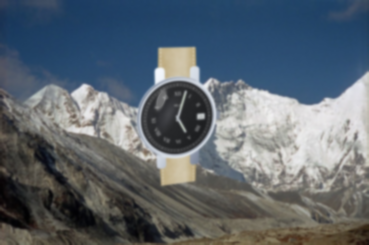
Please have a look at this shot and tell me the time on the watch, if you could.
5:03
